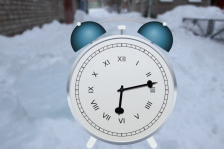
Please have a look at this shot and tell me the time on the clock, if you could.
6:13
